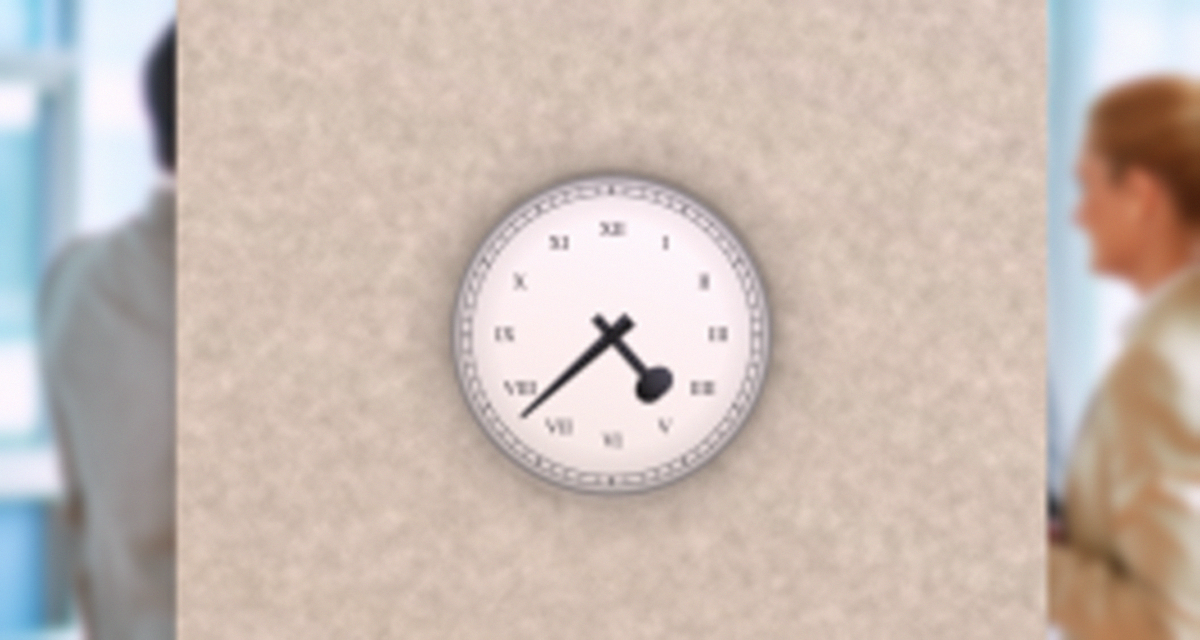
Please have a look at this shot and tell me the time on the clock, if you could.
4:38
